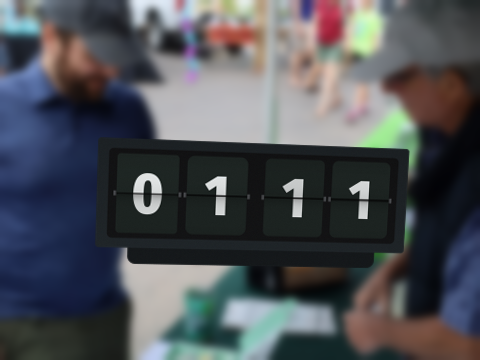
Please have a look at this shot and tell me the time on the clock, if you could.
1:11
